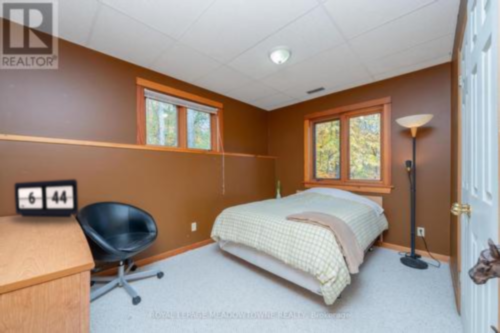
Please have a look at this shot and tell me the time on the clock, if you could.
6:44
